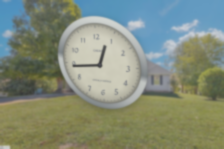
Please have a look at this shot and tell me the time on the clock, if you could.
12:44
